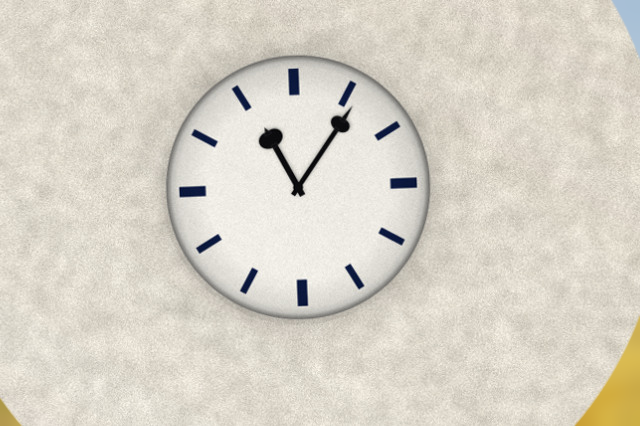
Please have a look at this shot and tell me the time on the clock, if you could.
11:06
